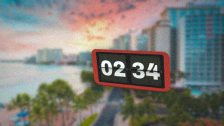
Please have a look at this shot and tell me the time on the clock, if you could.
2:34
